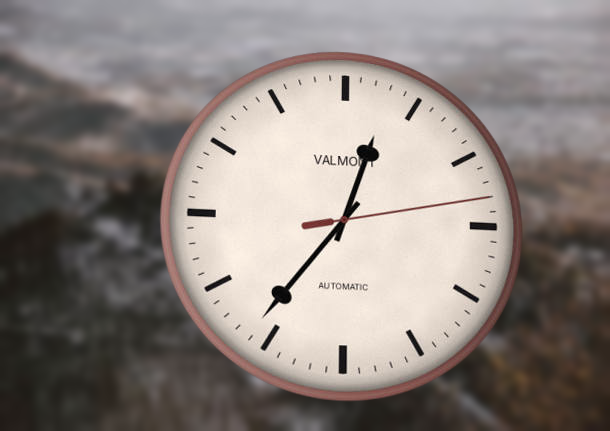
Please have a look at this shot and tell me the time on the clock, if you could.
12:36:13
